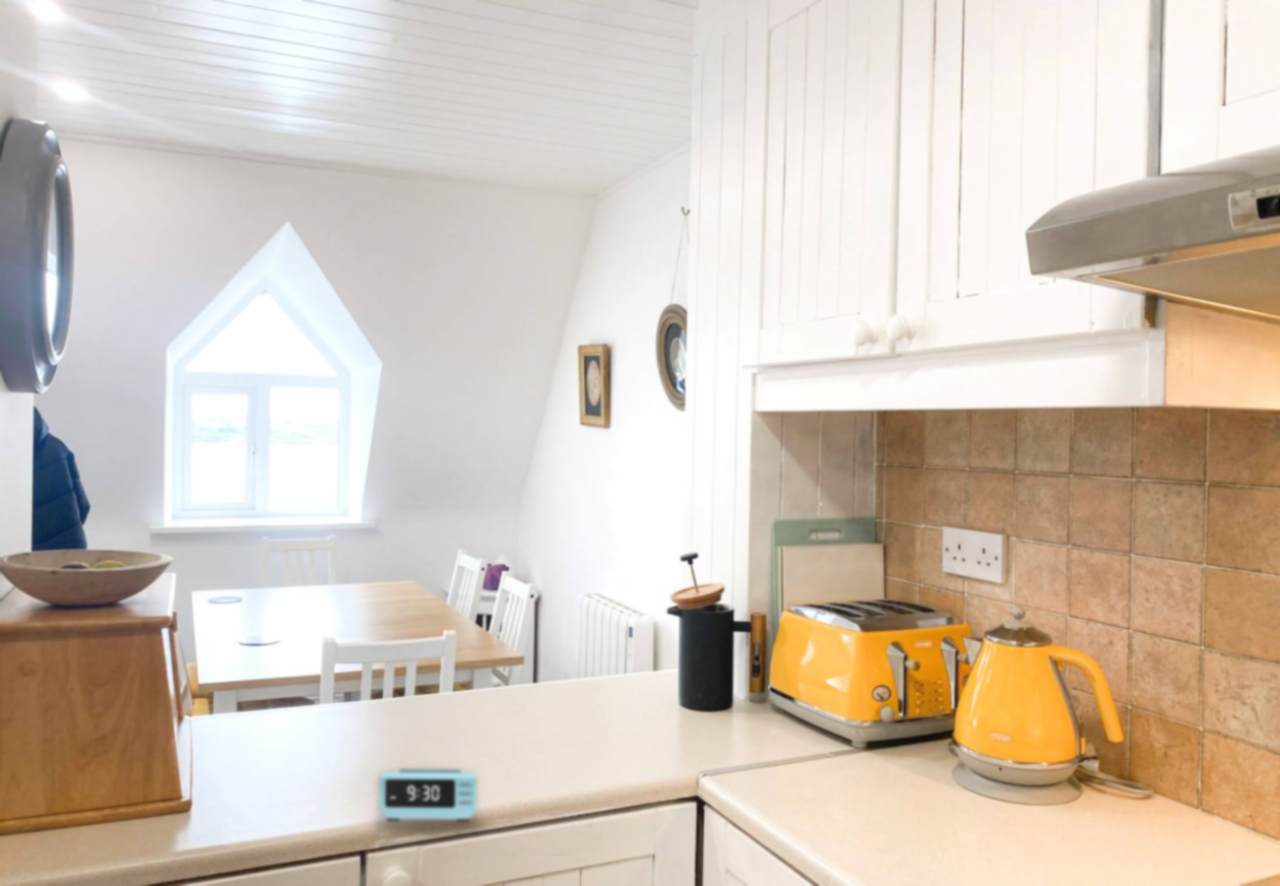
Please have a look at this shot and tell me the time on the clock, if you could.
9:30
